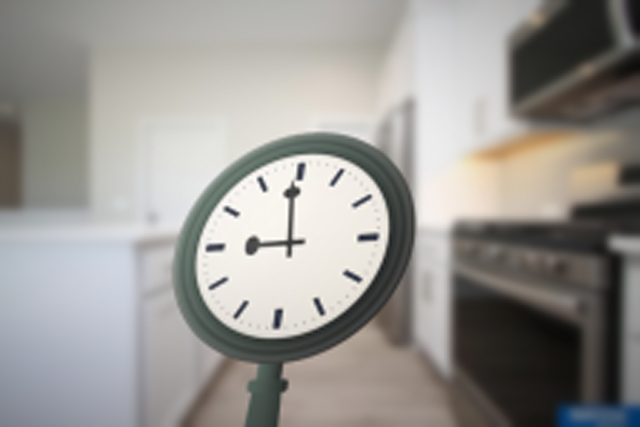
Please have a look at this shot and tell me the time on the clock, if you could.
8:59
